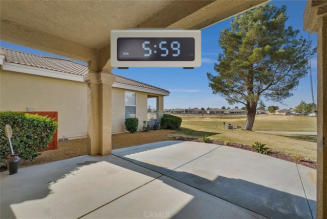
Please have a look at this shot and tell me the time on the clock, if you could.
5:59
